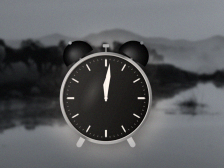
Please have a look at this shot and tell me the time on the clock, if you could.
12:01
